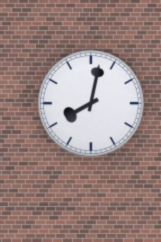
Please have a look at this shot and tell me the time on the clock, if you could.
8:02
